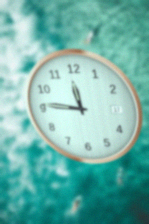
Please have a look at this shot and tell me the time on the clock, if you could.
11:46
